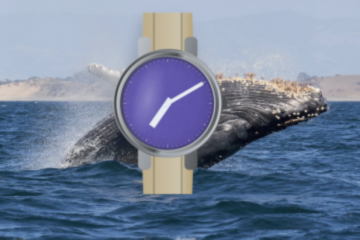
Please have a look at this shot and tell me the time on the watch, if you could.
7:10
